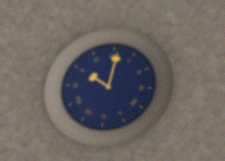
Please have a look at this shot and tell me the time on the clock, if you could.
10:01
